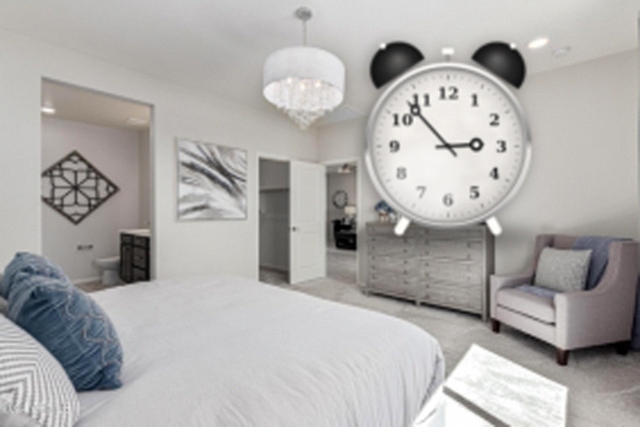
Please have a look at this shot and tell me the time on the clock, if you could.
2:53
